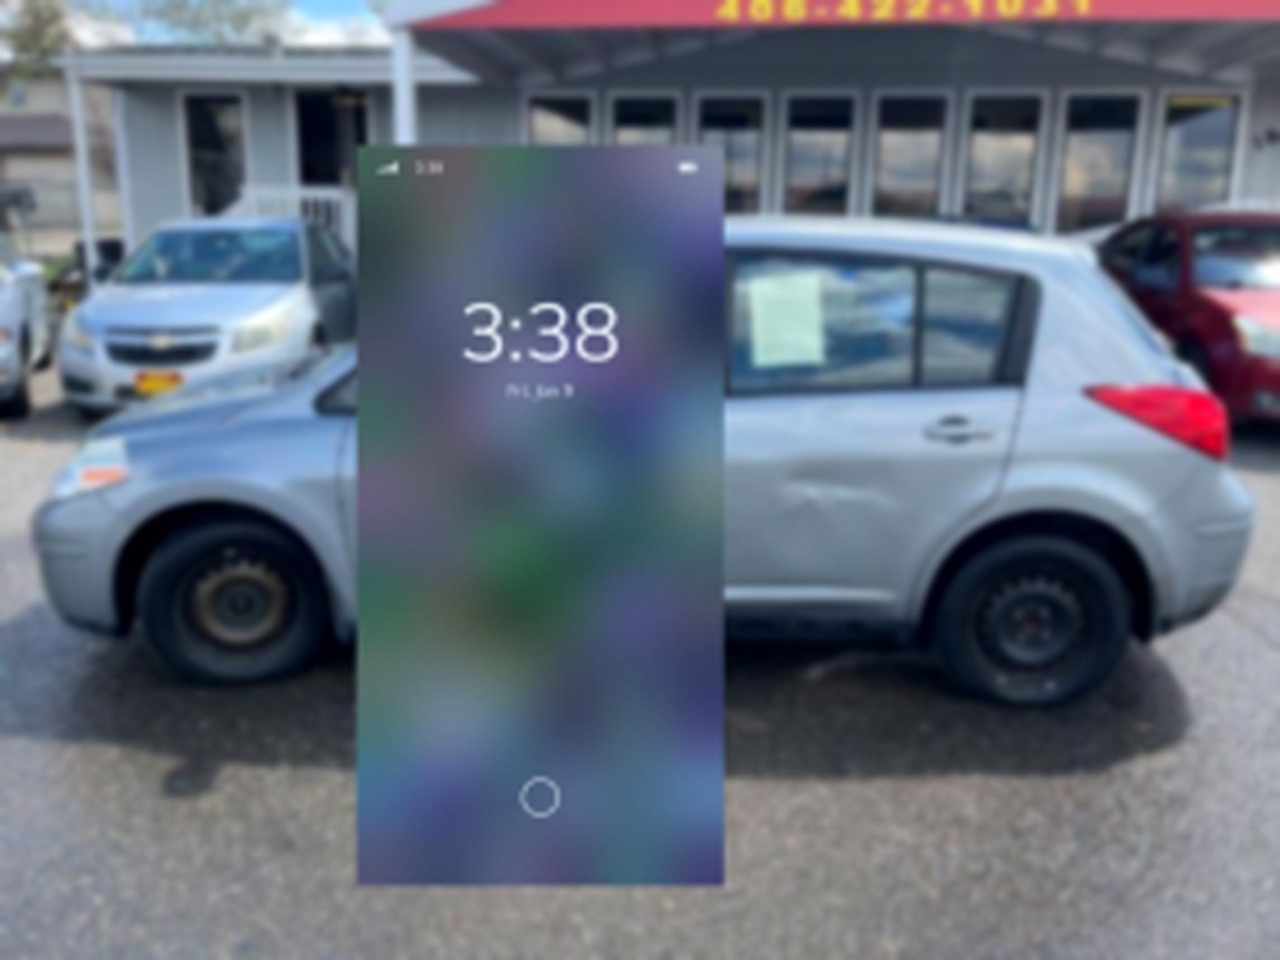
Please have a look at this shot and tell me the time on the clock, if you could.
3:38
